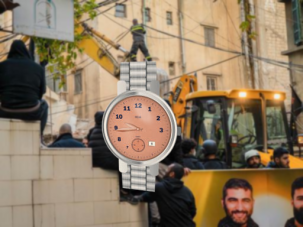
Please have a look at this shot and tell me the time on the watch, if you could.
9:44
